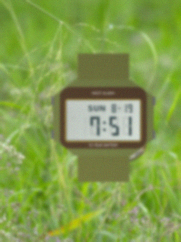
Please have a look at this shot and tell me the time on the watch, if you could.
7:51
